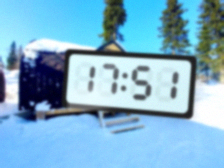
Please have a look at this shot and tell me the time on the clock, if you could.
17:51
